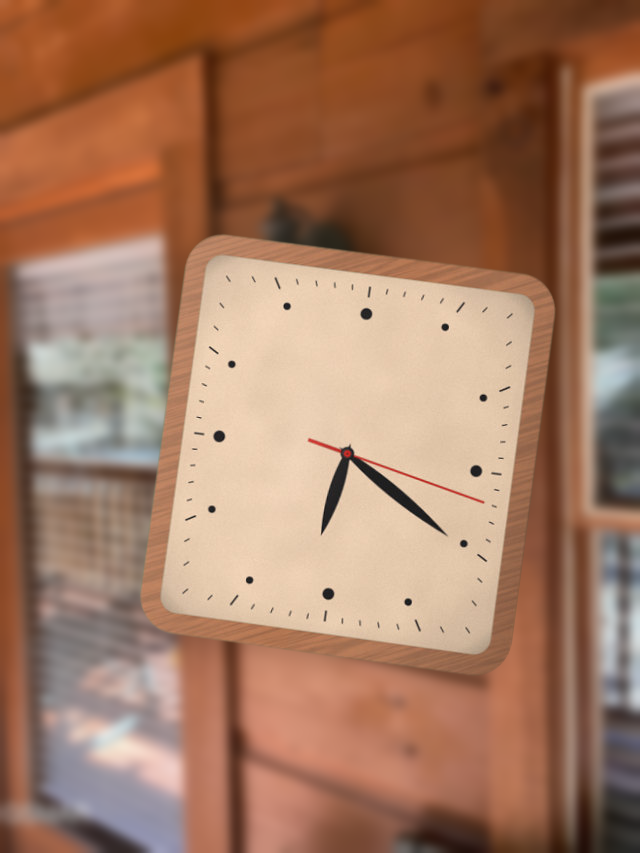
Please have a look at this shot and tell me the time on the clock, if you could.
6:20:17
